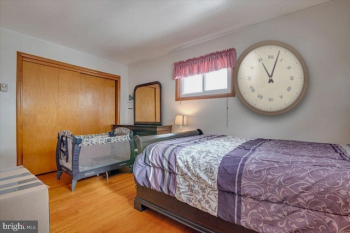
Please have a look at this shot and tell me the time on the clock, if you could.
11:03
